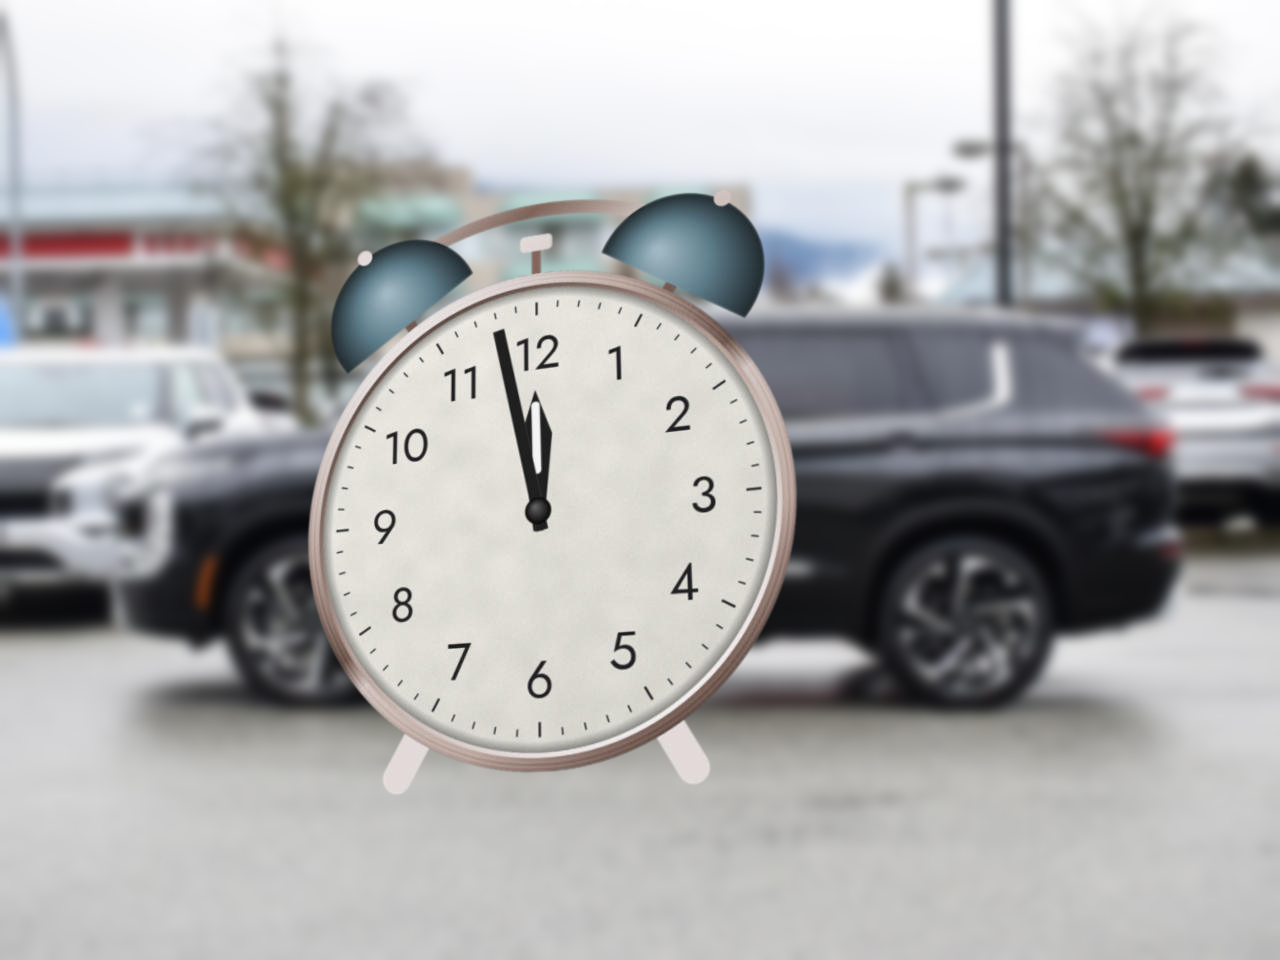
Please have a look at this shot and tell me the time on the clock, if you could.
11:58
